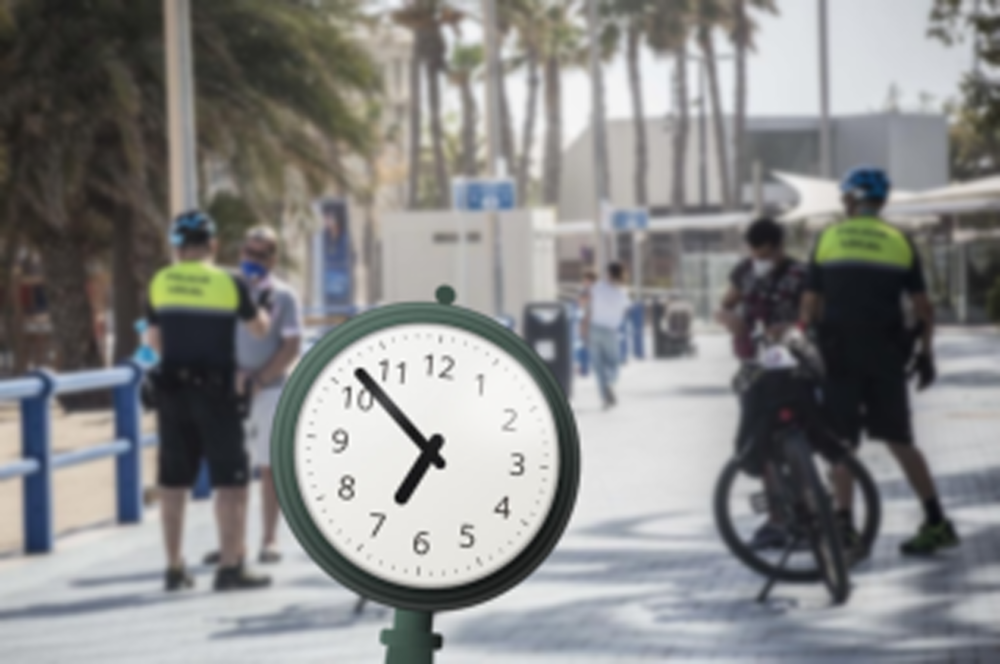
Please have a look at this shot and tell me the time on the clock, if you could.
6:52
